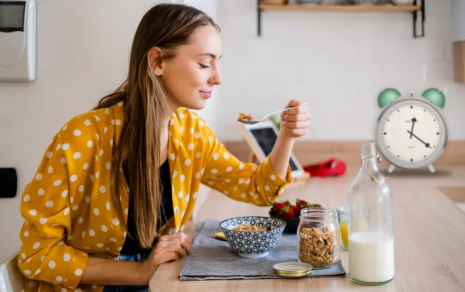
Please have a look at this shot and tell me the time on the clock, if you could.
12:21
